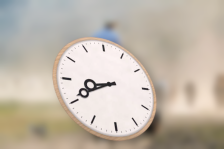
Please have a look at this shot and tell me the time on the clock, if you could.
8:41
